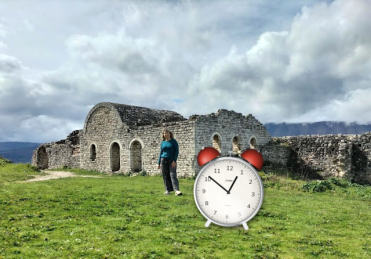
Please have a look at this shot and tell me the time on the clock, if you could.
12:51
